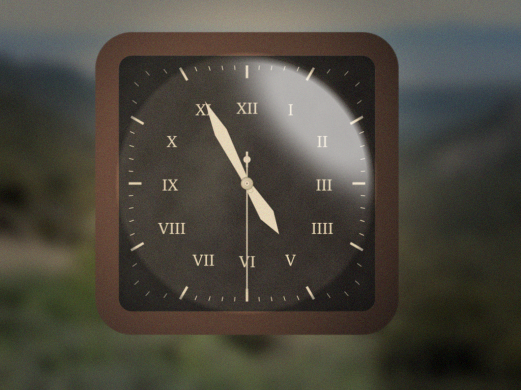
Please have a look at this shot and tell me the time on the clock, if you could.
4:55:30
